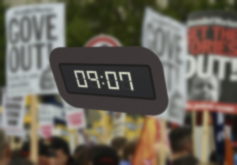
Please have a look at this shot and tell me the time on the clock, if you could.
9:07
